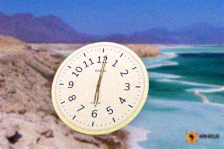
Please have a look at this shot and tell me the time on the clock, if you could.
6:01
